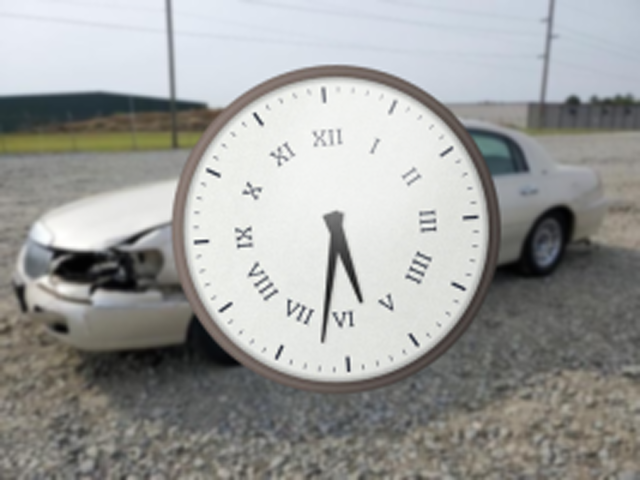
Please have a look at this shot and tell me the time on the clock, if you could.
5:32
